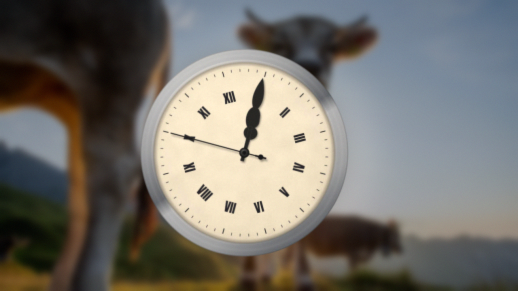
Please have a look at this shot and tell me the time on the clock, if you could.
1:04:50
